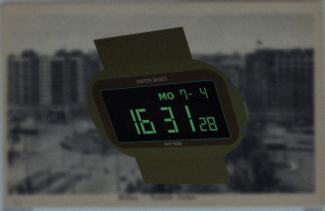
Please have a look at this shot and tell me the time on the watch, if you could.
16:31:28
